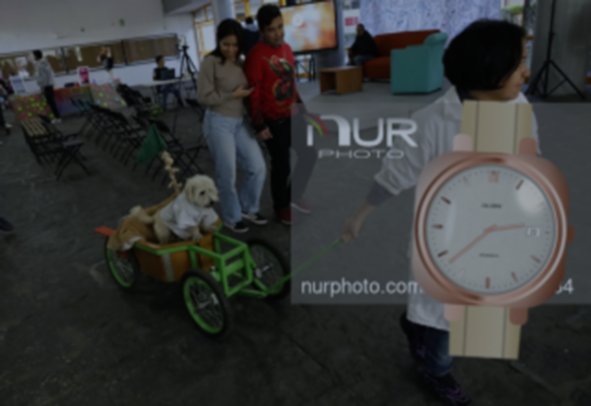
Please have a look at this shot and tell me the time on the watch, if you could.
2:38
